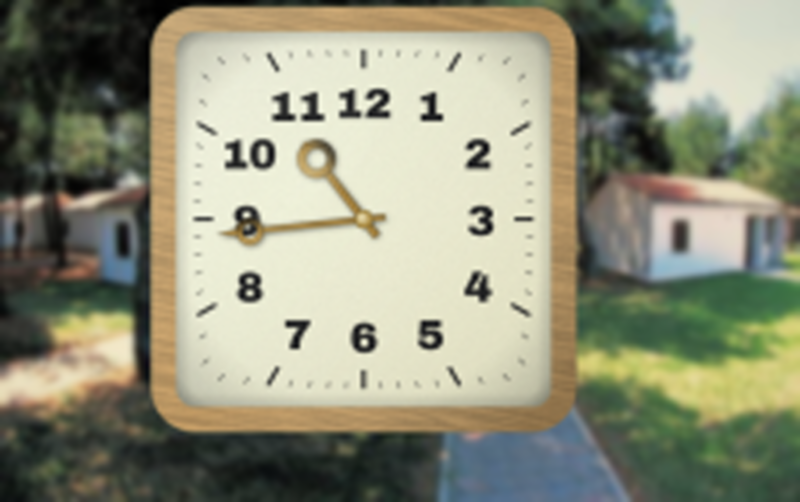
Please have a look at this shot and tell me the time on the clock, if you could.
10:44
